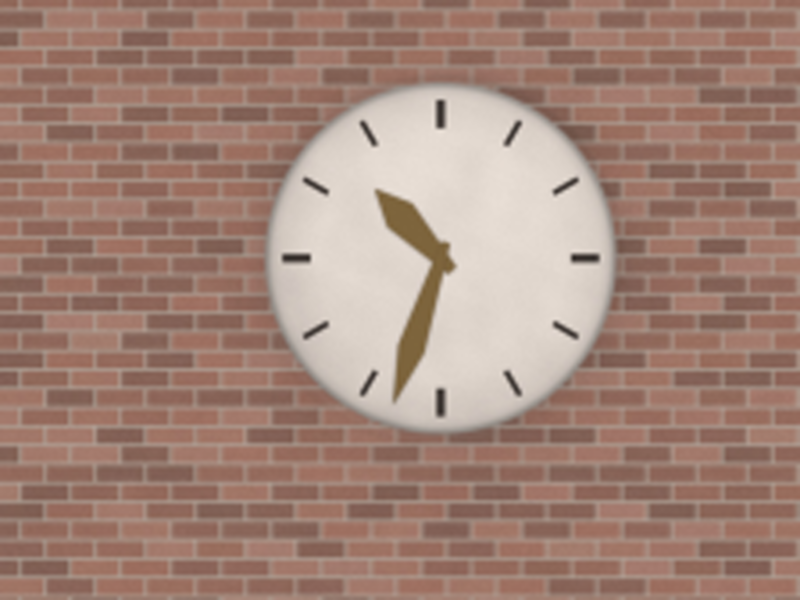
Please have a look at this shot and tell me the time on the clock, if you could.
10:33
